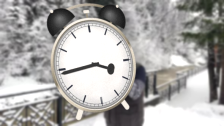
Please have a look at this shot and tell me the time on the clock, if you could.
3:44
